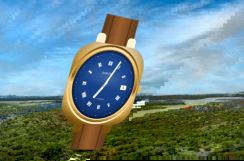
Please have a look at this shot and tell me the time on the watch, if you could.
7:04
